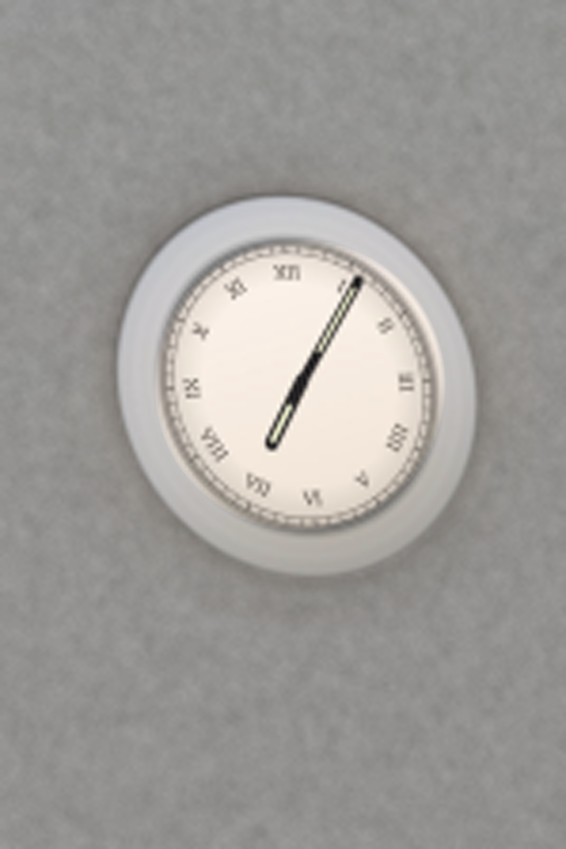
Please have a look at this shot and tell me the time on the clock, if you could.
7:06
